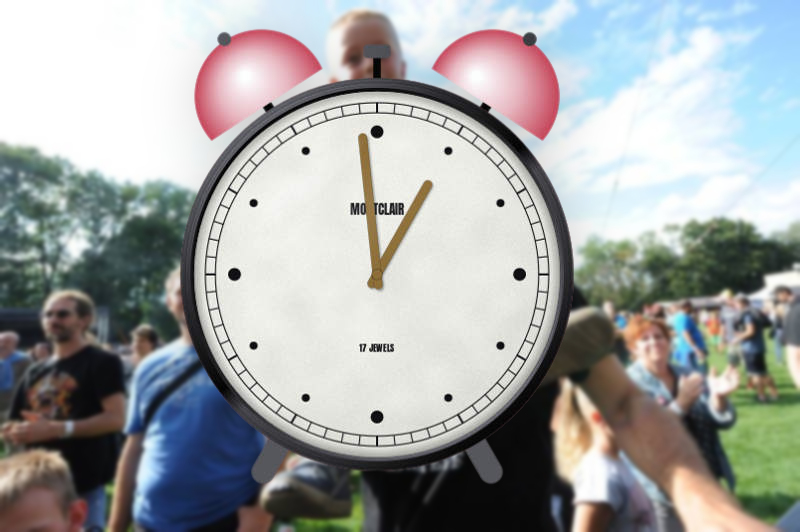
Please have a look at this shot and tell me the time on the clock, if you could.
12:59
